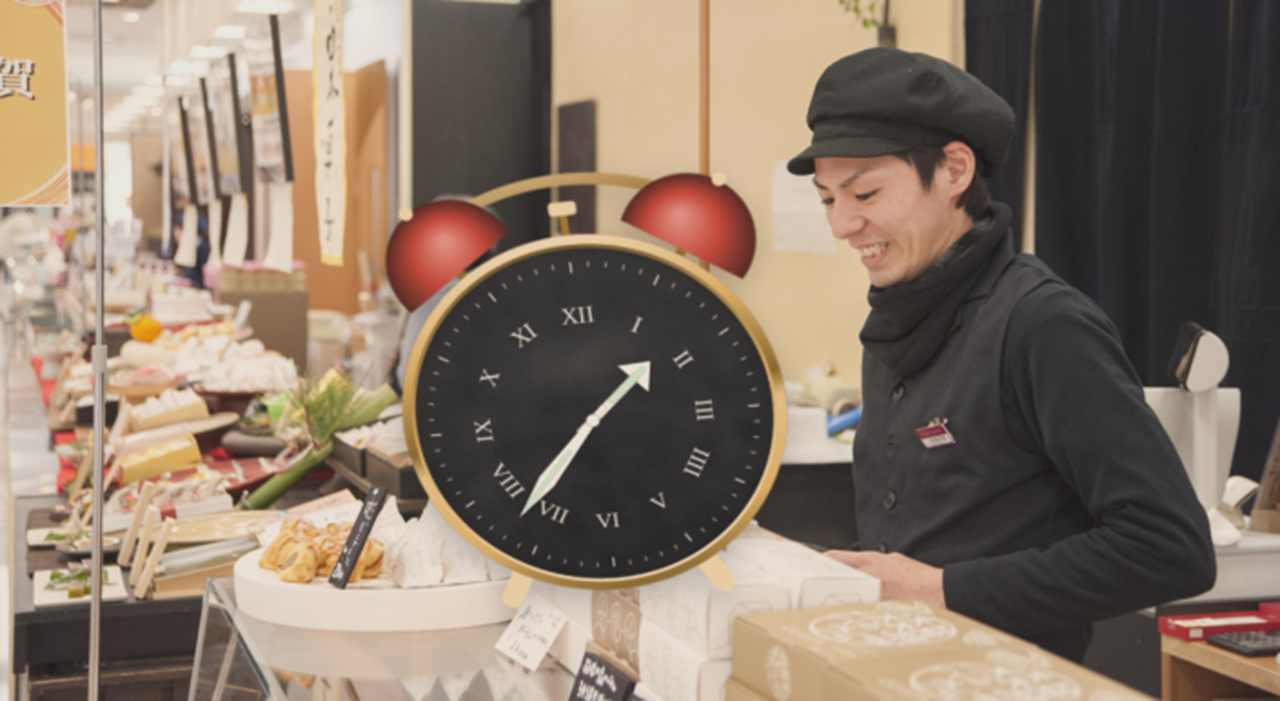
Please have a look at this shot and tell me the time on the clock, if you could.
1:37
